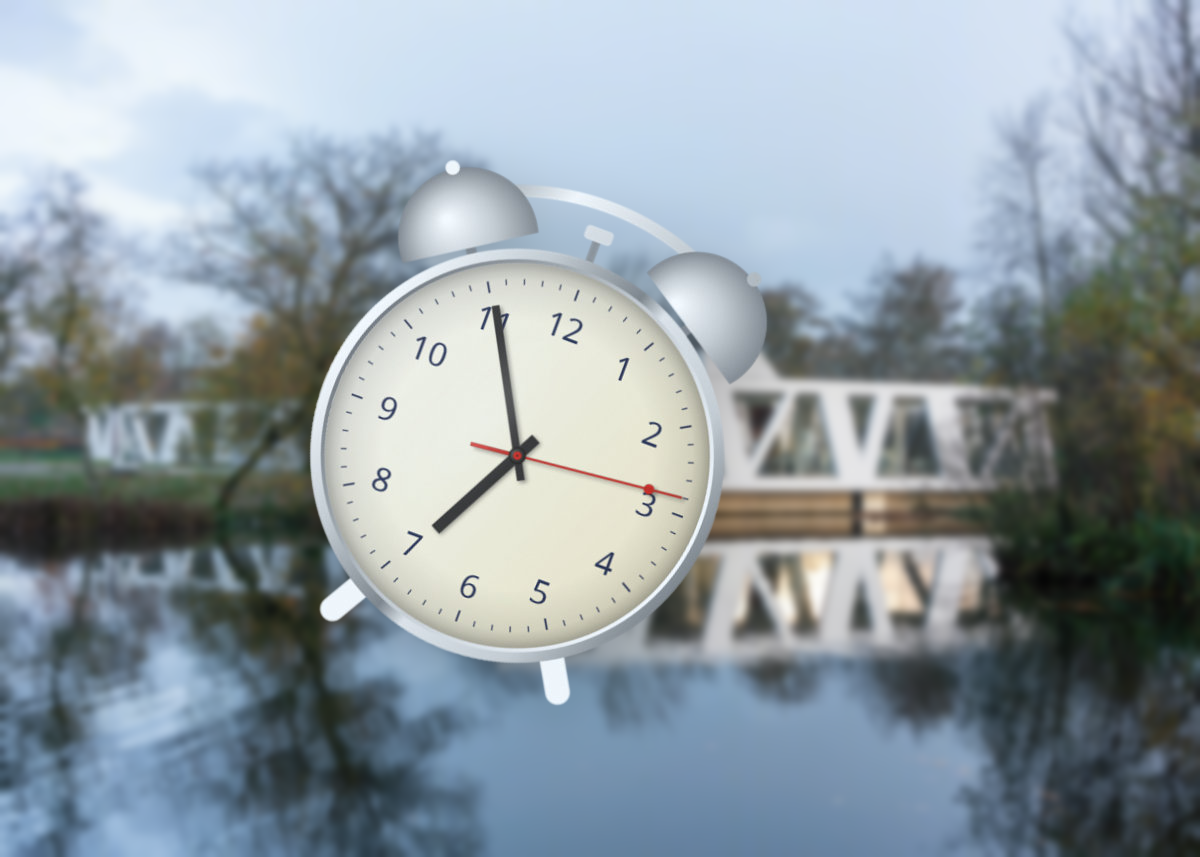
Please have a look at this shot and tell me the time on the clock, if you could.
6:55:14
